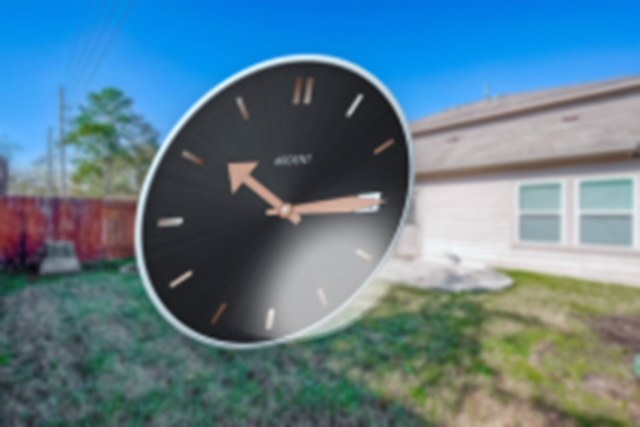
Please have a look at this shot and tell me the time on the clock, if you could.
10:15
